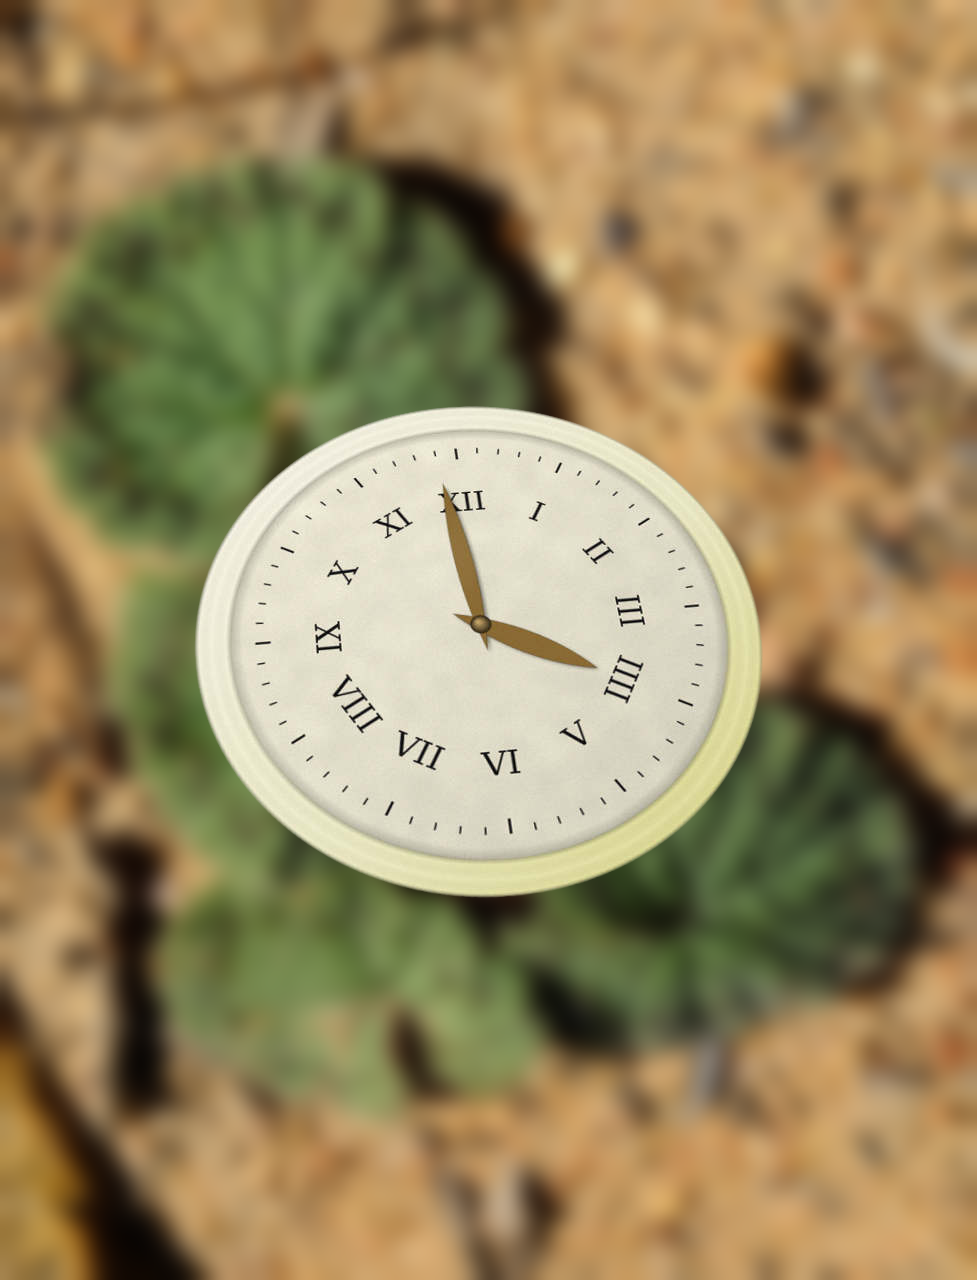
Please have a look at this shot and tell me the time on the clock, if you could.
3:59
